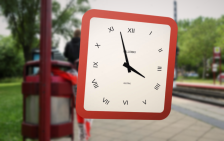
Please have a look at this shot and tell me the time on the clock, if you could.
3:57
